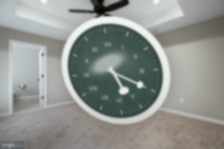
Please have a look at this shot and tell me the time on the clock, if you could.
5:20
